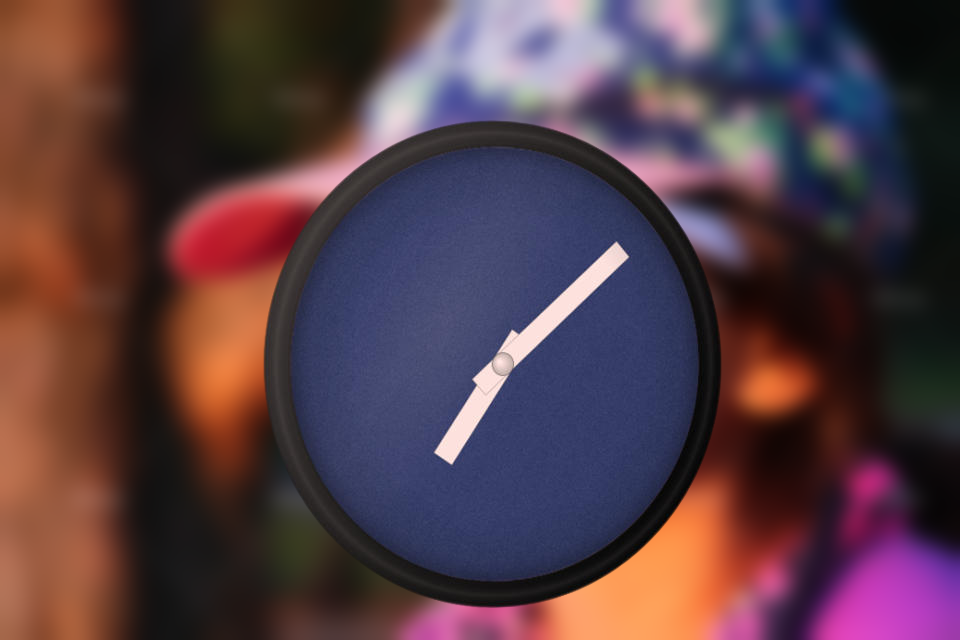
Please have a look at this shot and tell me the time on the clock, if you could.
7:08
